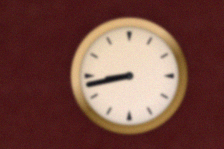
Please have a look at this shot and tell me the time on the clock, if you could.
8:43
